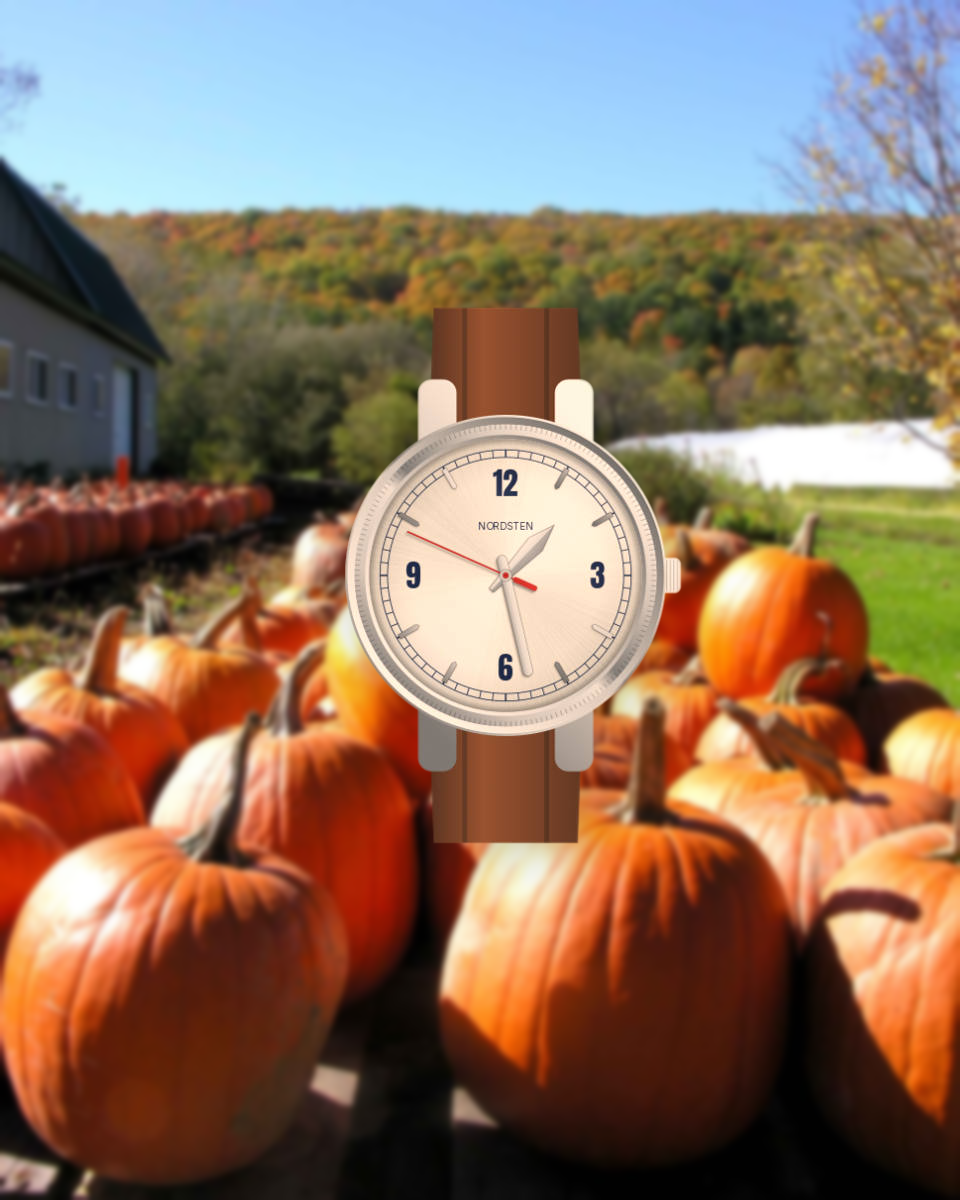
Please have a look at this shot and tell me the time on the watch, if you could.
1:27:49
